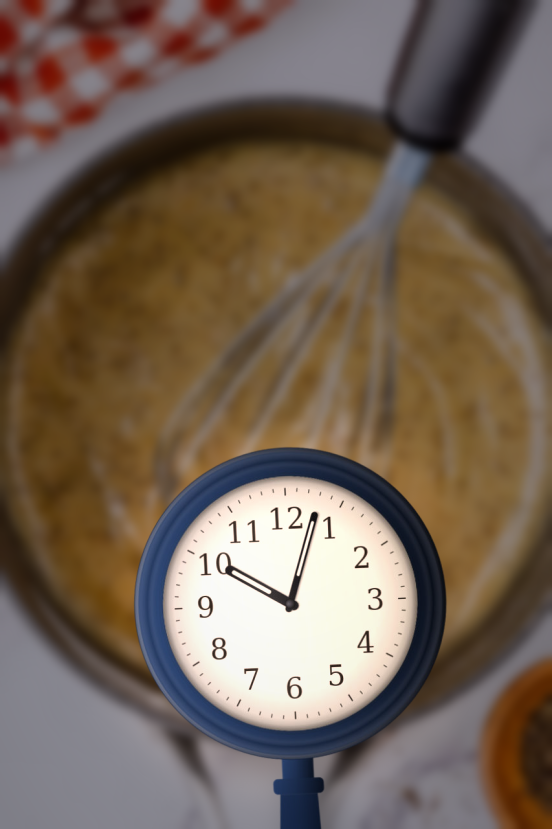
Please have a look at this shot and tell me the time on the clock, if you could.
10:03
